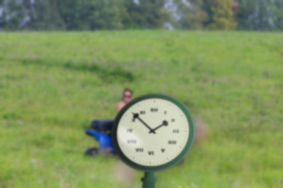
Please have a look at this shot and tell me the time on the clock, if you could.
1:52
